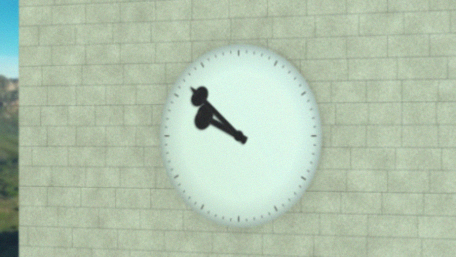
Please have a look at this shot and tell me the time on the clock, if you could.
9:52
